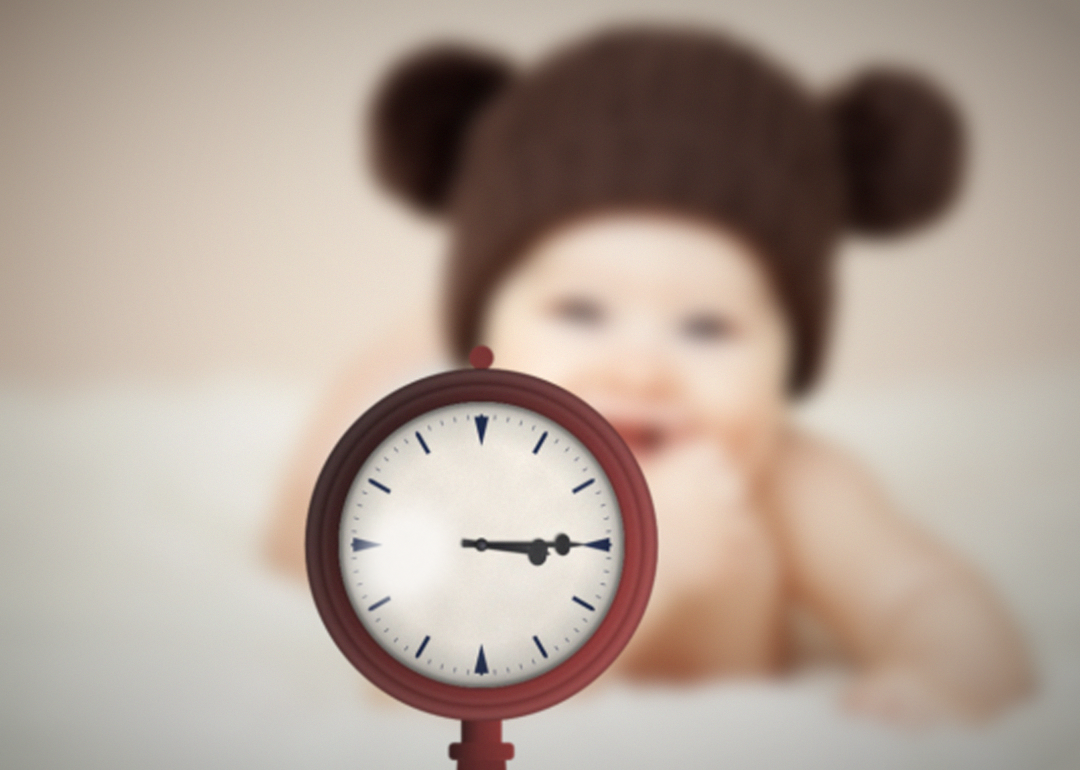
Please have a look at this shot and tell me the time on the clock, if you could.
3:15
